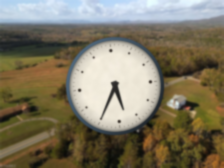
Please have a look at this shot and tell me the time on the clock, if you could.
5:35
